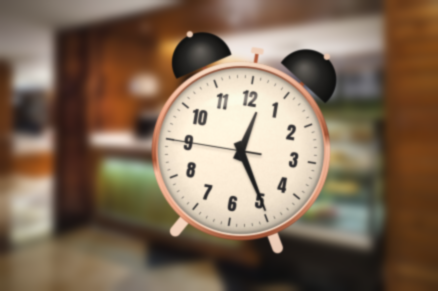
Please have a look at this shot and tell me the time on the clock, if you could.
12:24:45
